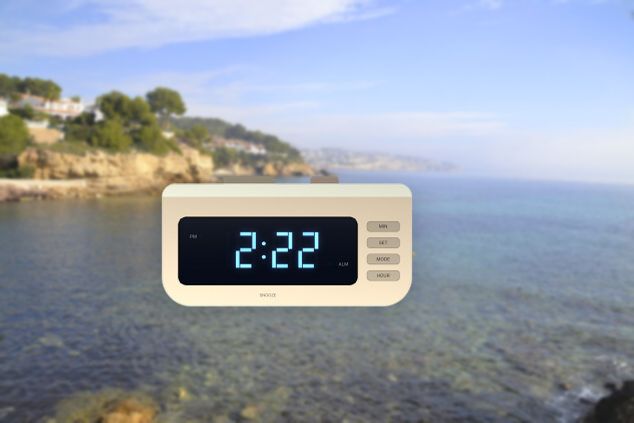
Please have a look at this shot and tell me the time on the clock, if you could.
2:22
